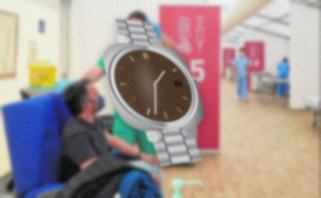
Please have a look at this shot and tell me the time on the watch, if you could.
1:33
